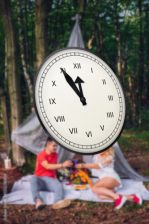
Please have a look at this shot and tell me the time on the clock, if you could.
11:55
